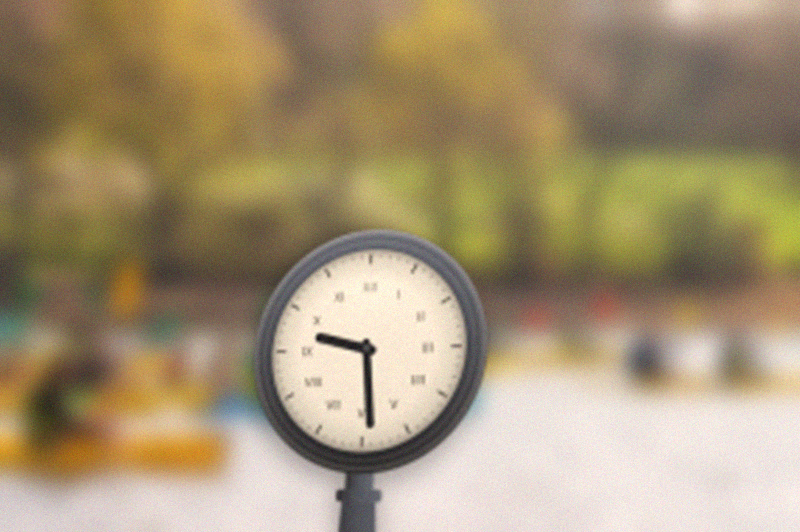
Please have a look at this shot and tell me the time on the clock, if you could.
9:29
